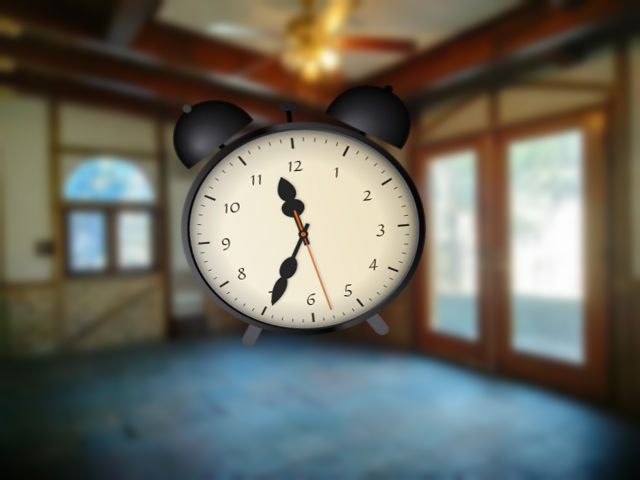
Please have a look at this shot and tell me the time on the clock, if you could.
11:34:28
